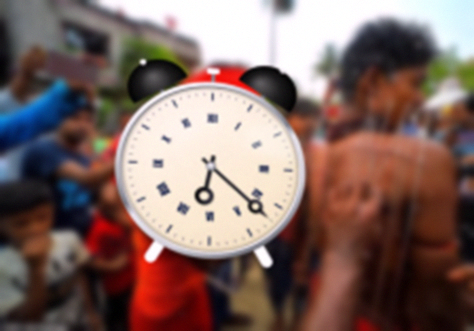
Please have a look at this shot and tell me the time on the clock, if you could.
6:22
